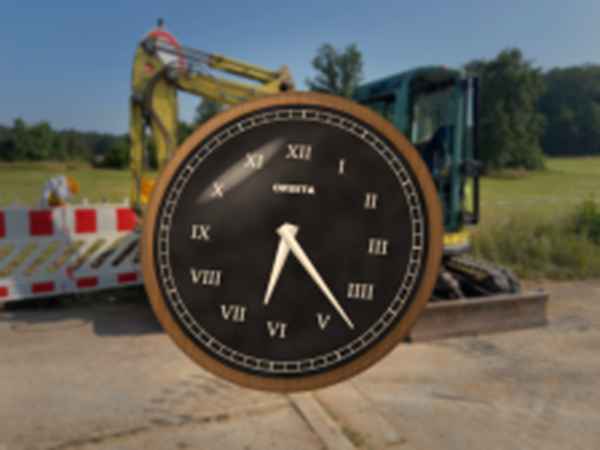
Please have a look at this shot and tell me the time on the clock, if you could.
6:23
